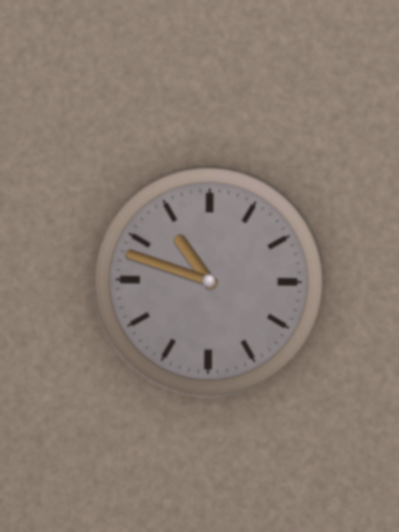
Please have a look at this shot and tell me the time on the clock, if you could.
10:48
